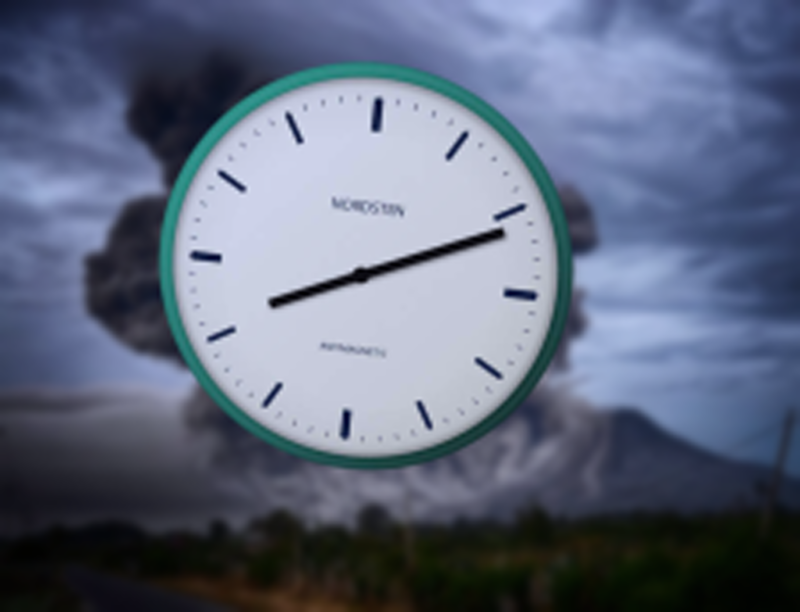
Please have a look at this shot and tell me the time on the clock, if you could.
8:11
